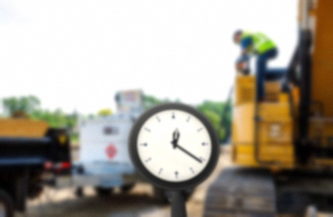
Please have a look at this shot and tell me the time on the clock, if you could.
12:21
